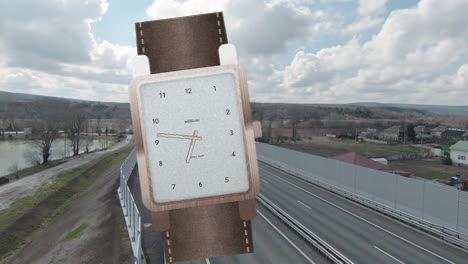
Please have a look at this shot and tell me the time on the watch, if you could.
6:47
